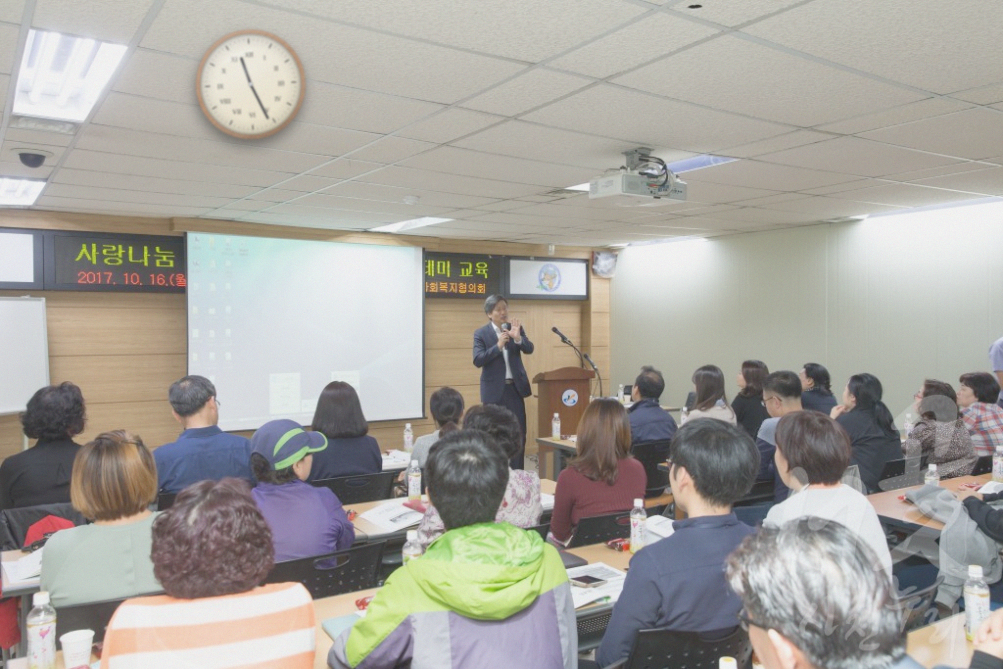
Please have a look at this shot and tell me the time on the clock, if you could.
11:26
